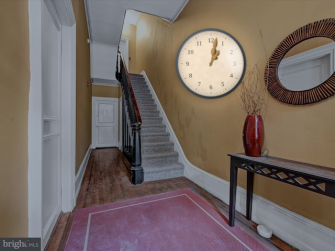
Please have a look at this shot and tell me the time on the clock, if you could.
1:02
